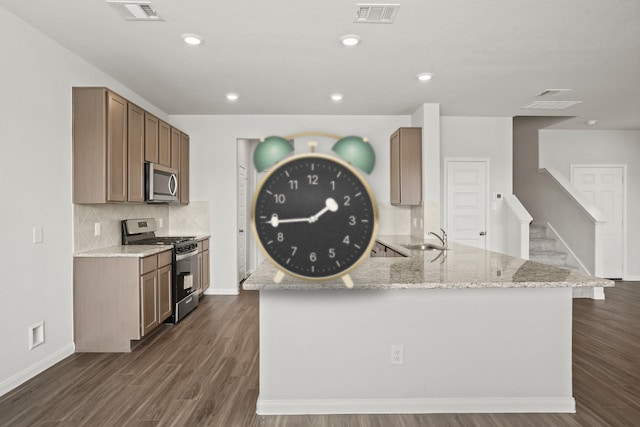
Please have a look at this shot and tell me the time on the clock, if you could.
1:44
